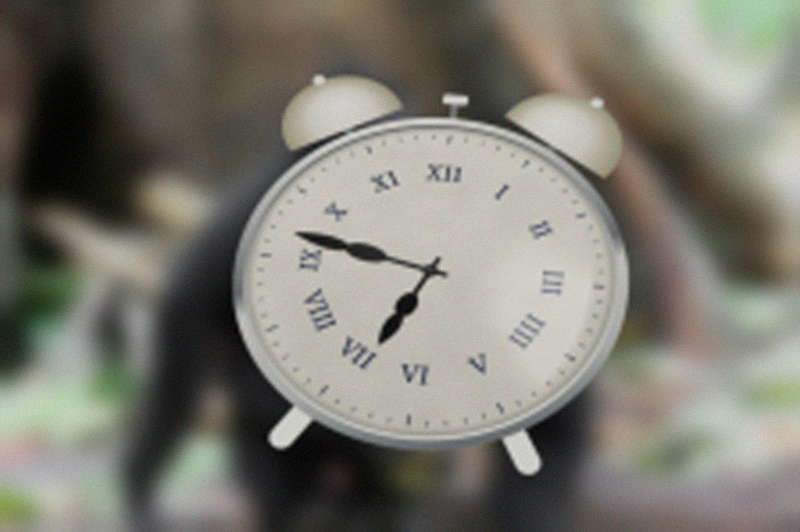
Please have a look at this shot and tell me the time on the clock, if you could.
6:47
